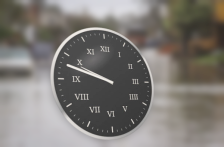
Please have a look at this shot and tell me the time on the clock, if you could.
9:48
